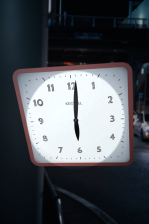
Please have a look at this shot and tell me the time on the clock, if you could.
6:01
